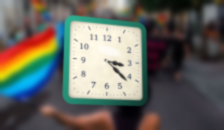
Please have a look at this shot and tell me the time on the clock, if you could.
3:22
